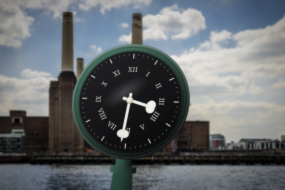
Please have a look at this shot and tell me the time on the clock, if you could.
3:31
